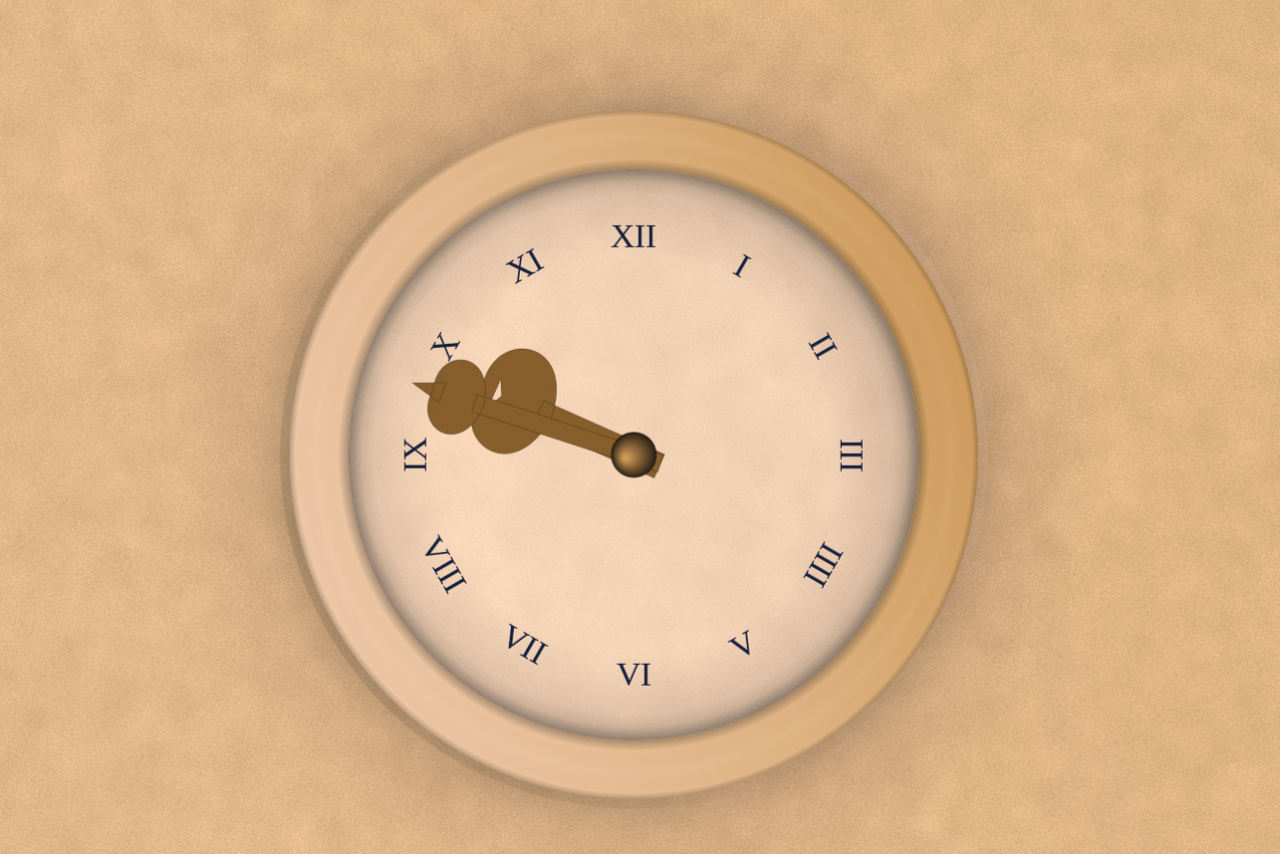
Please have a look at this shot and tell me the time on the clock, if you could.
9:48
